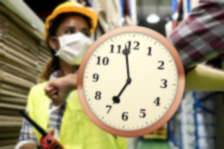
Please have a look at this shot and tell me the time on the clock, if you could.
6:58
